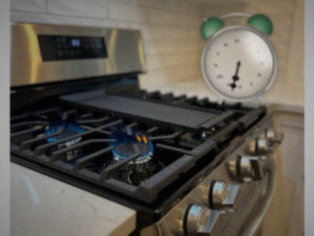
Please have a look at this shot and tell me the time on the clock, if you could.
6:33
